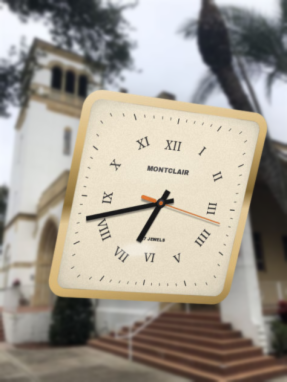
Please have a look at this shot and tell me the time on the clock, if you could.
6:42:17
